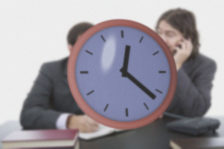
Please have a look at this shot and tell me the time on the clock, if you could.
12:22
